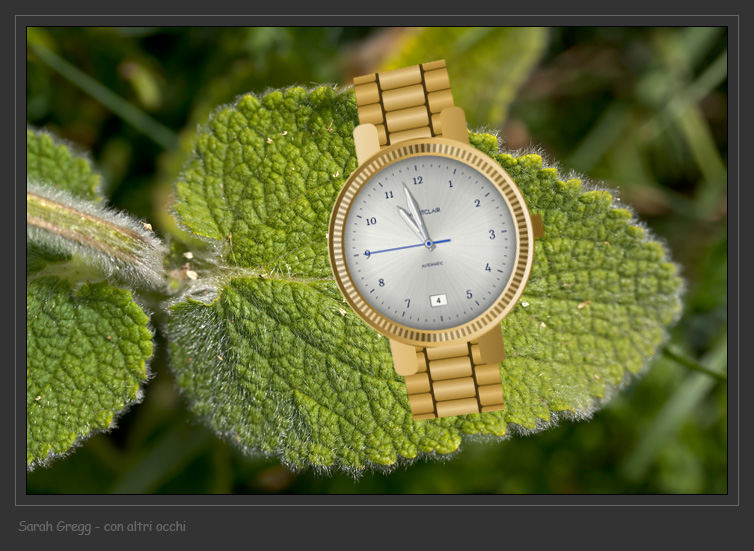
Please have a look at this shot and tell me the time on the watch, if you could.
10:57:45
